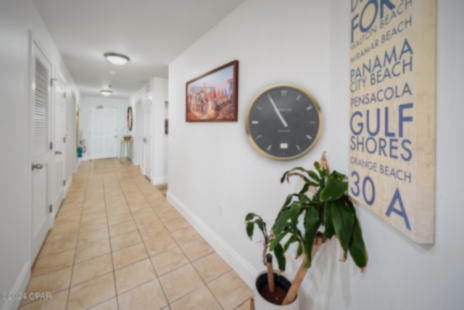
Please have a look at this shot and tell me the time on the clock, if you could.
10:55
